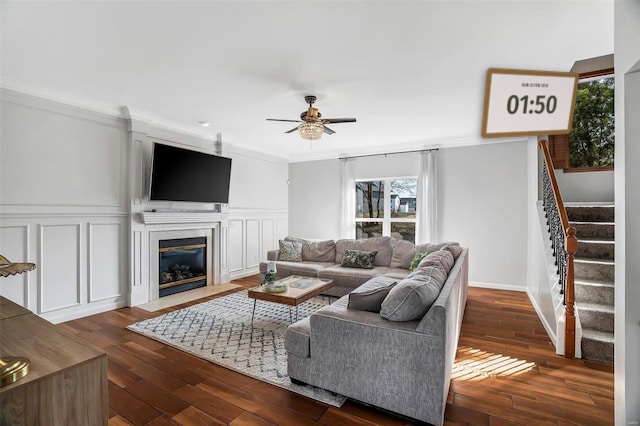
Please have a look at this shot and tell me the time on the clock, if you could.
1:50
